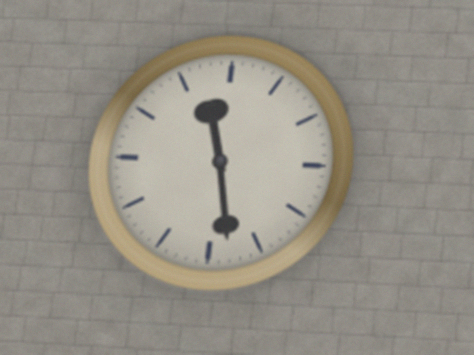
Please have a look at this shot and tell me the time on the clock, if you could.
11:28
